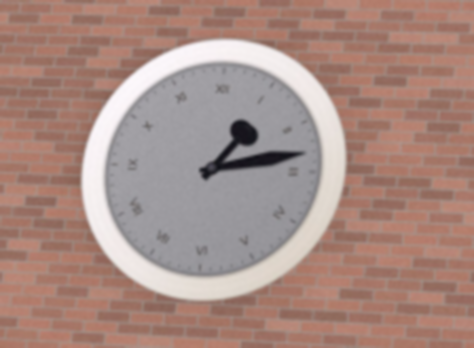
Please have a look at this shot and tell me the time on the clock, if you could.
1:13
